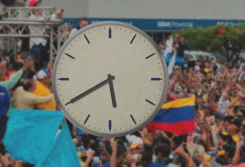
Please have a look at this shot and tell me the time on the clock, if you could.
5:40
